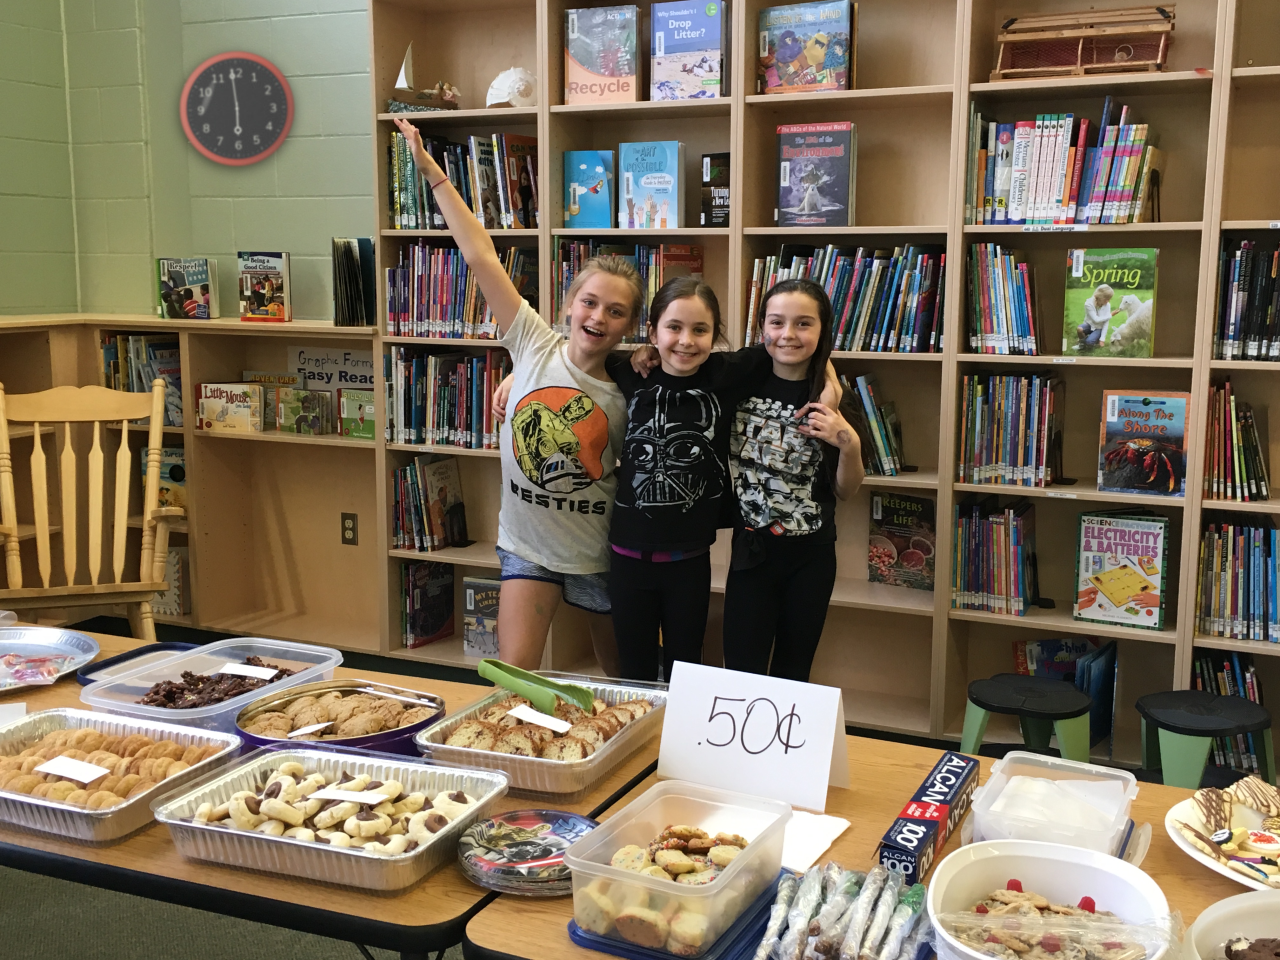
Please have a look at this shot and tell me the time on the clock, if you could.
5:59
